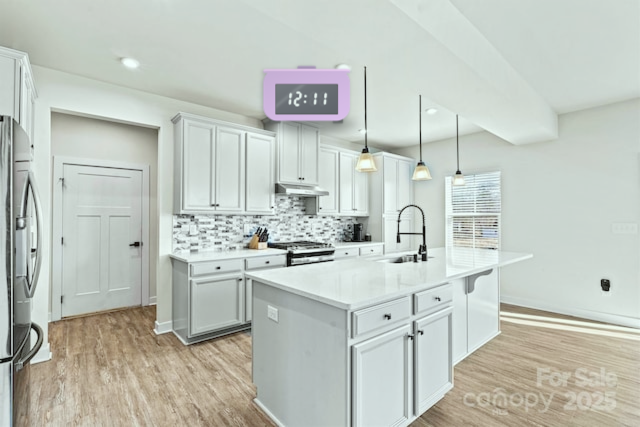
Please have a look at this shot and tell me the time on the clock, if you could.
12:11
